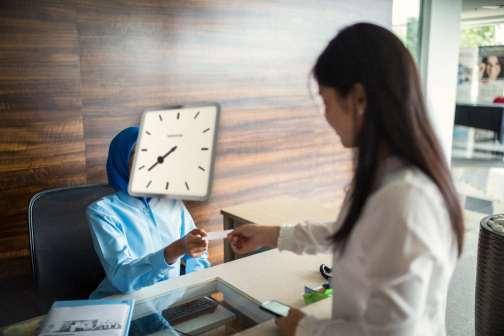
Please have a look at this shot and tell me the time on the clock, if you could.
7:38
